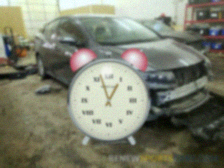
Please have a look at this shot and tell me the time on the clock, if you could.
12:57
